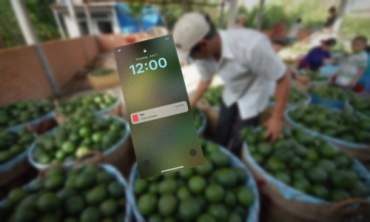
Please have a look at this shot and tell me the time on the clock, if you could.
12:00
